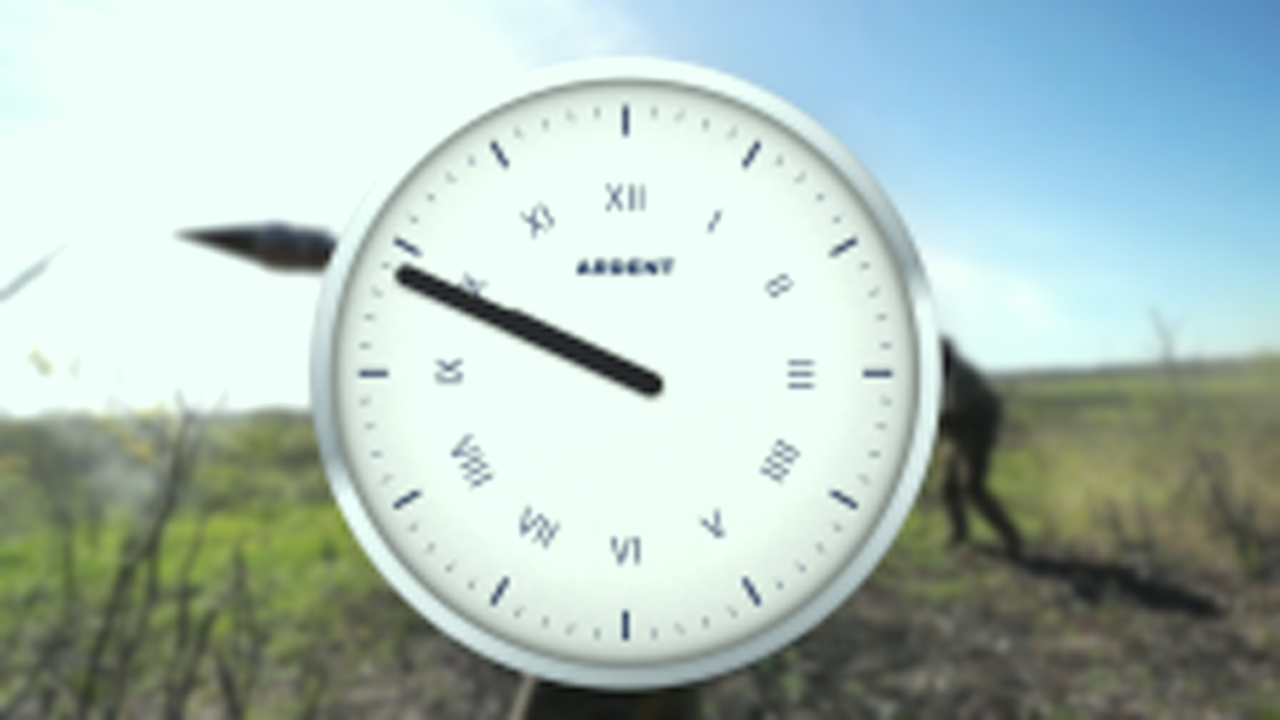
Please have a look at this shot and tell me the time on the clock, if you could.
9:49
